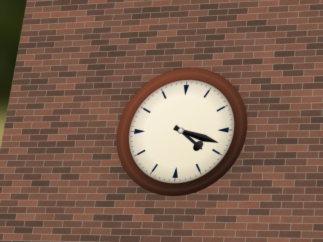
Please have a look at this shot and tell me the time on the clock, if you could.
4:18
